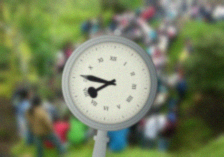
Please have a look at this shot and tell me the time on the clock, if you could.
7:46
